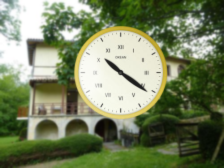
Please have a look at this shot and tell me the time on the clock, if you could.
10:21
